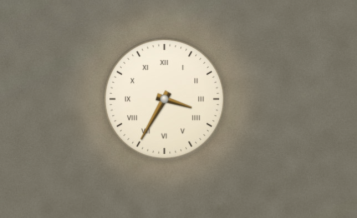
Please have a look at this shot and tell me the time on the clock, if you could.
3:35
